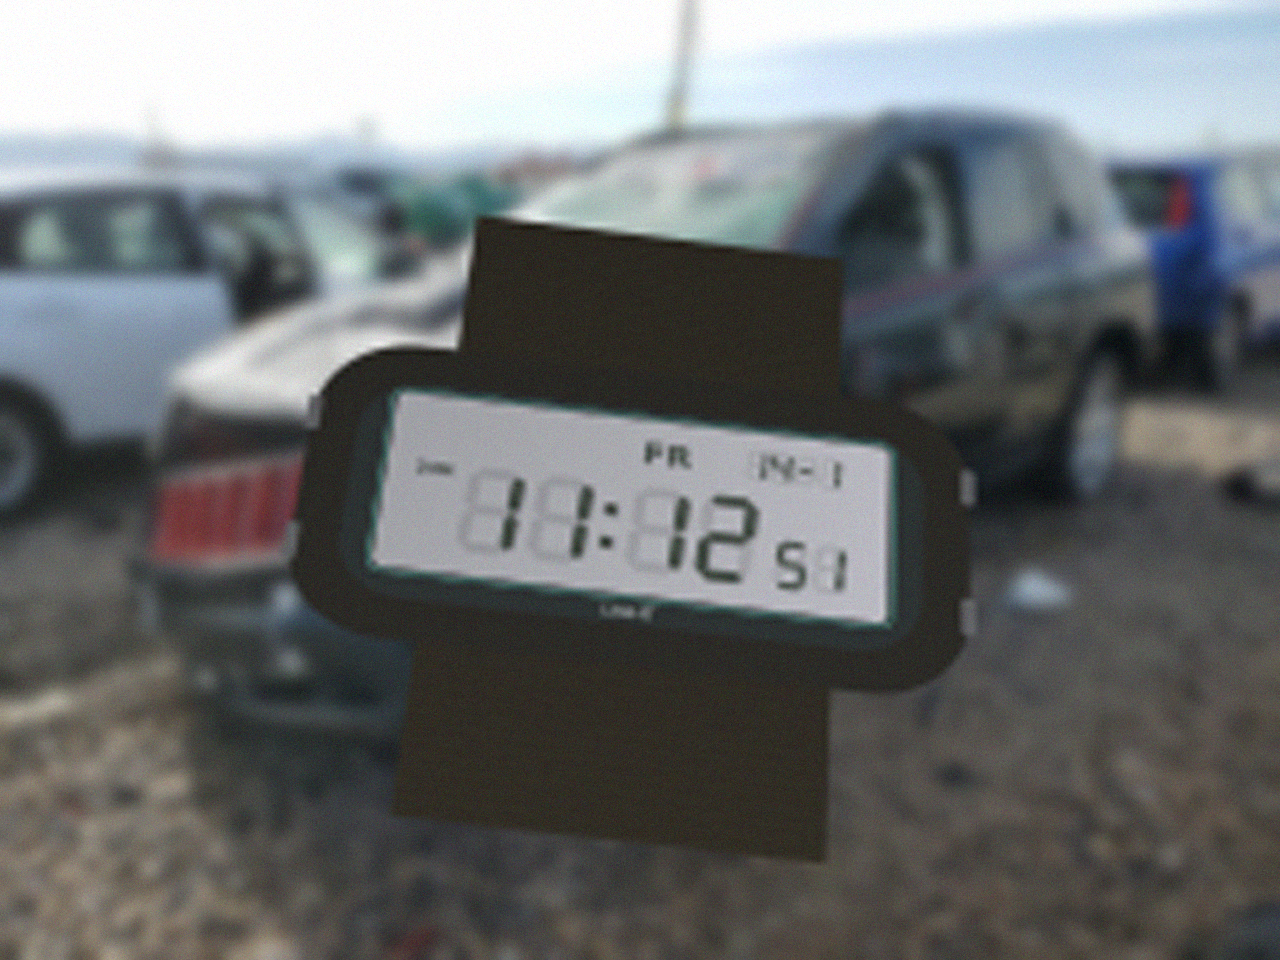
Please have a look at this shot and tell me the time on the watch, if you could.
11:12:51
